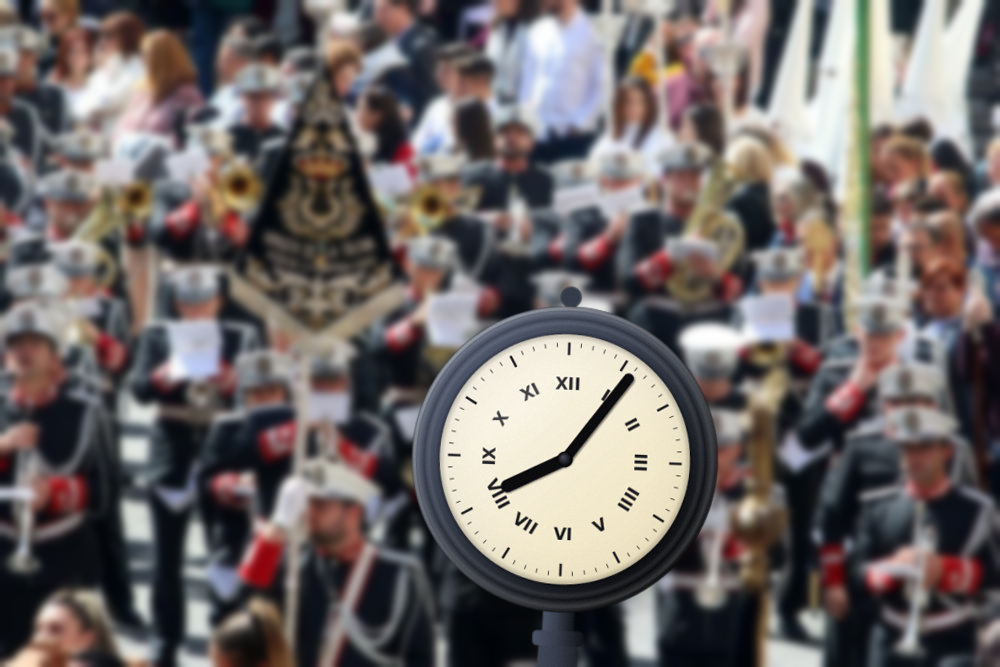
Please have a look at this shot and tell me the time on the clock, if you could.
8:06
